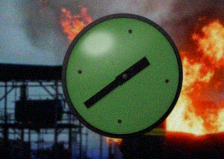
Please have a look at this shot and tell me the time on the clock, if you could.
1:38
